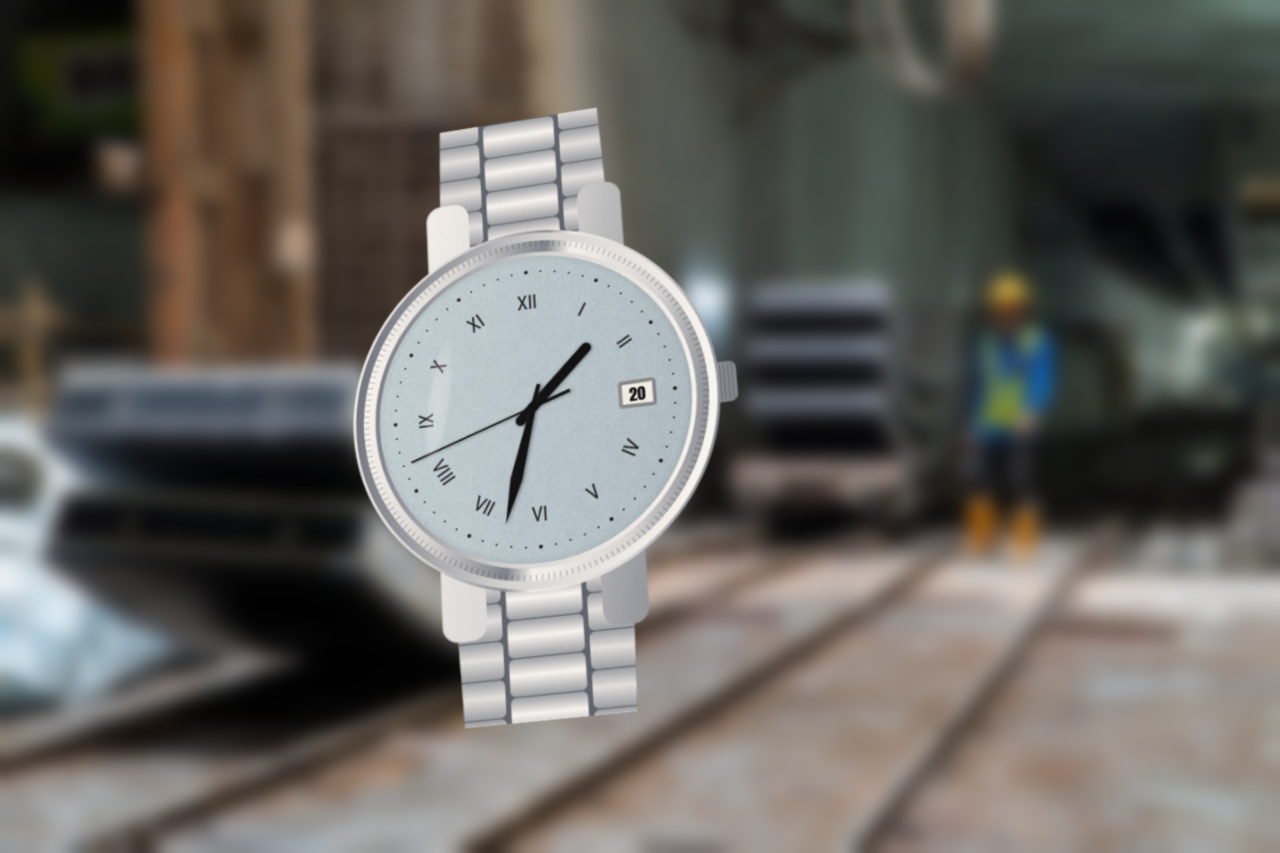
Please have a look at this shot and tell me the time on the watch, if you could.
1:32:42
